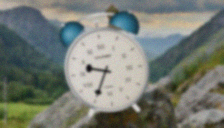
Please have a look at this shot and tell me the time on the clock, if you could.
9:35
